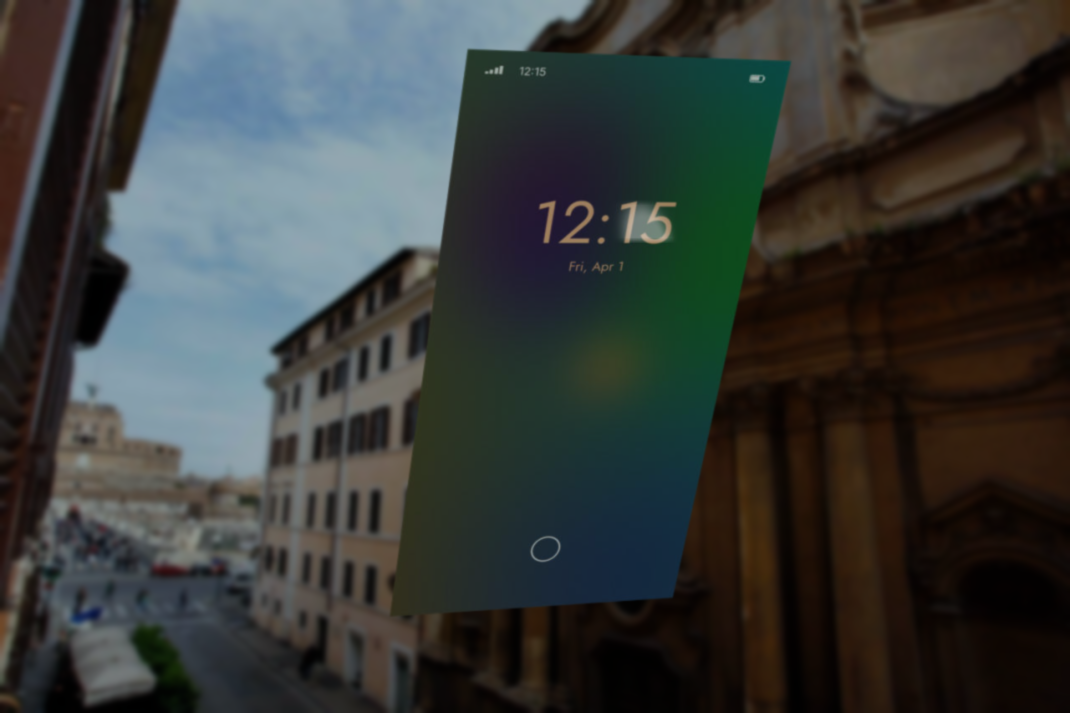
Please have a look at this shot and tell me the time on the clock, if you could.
12:15
